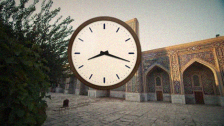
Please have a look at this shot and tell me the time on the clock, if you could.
8:18
